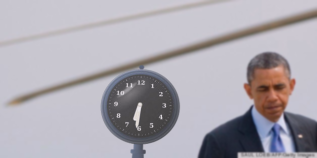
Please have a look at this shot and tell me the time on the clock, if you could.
6:31
